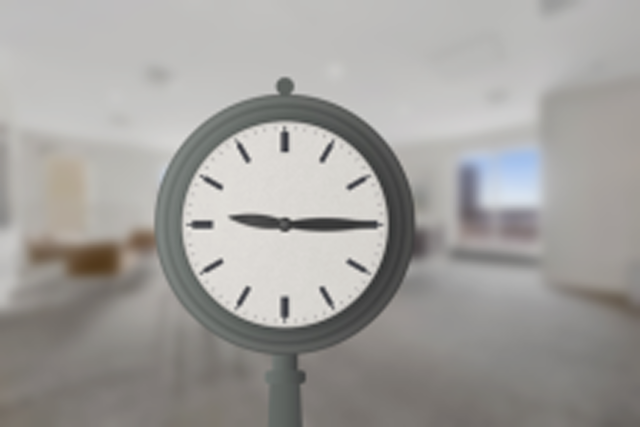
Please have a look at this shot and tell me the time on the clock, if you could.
9:15
